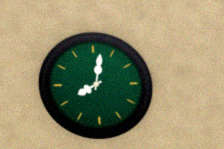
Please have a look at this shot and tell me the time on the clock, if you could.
8:02
